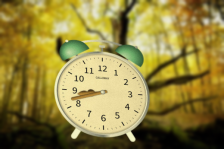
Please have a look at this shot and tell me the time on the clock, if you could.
8:42
